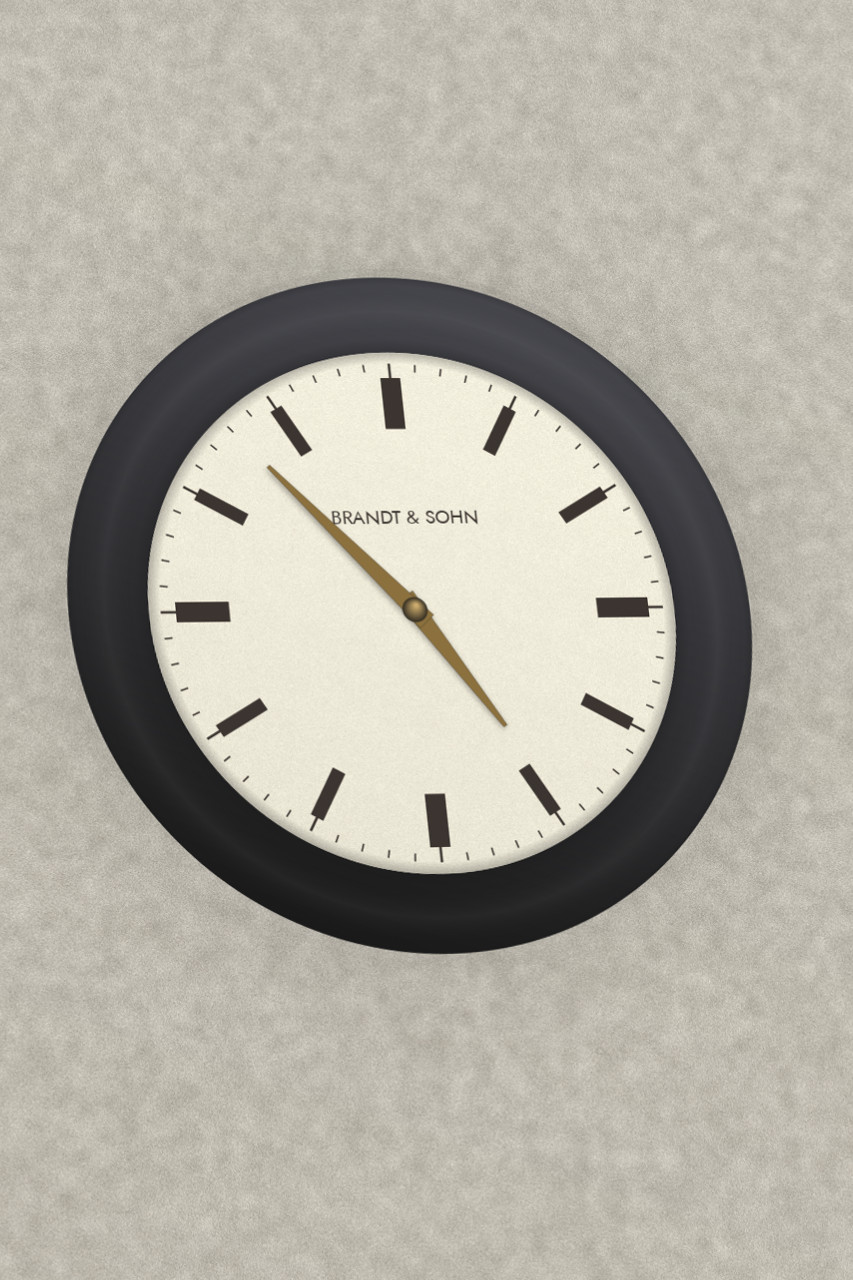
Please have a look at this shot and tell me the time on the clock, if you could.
4:53
